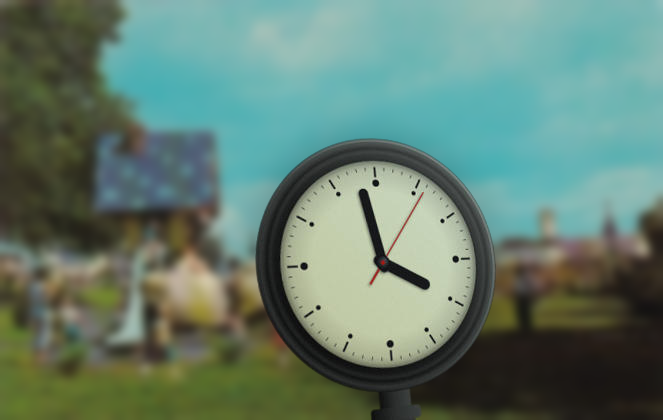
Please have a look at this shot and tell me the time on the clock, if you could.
3:58:06
